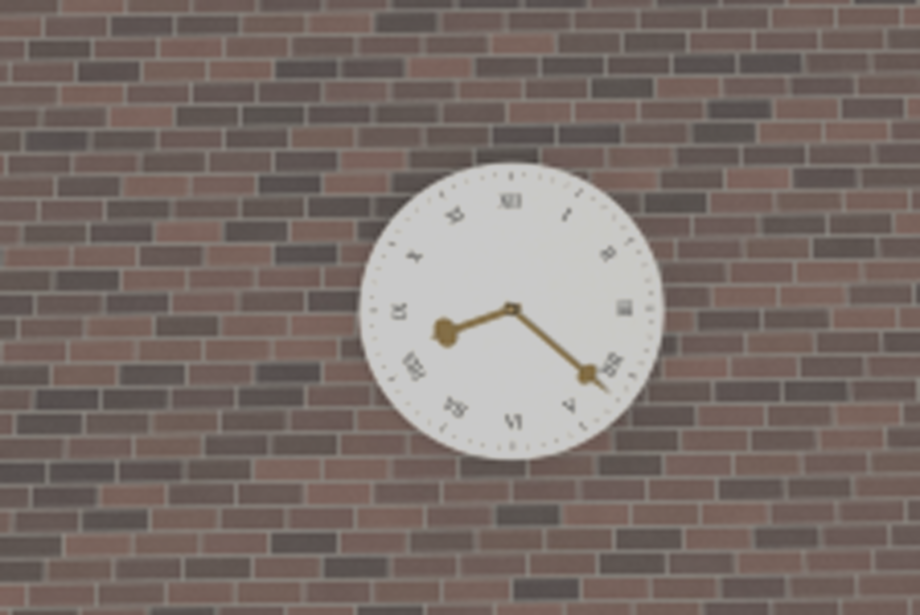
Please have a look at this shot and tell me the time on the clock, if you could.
8:22
